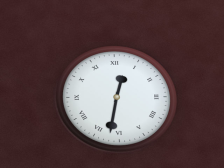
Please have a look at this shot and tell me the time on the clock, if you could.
12:32
